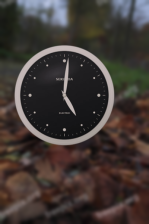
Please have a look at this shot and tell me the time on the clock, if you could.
5:01
